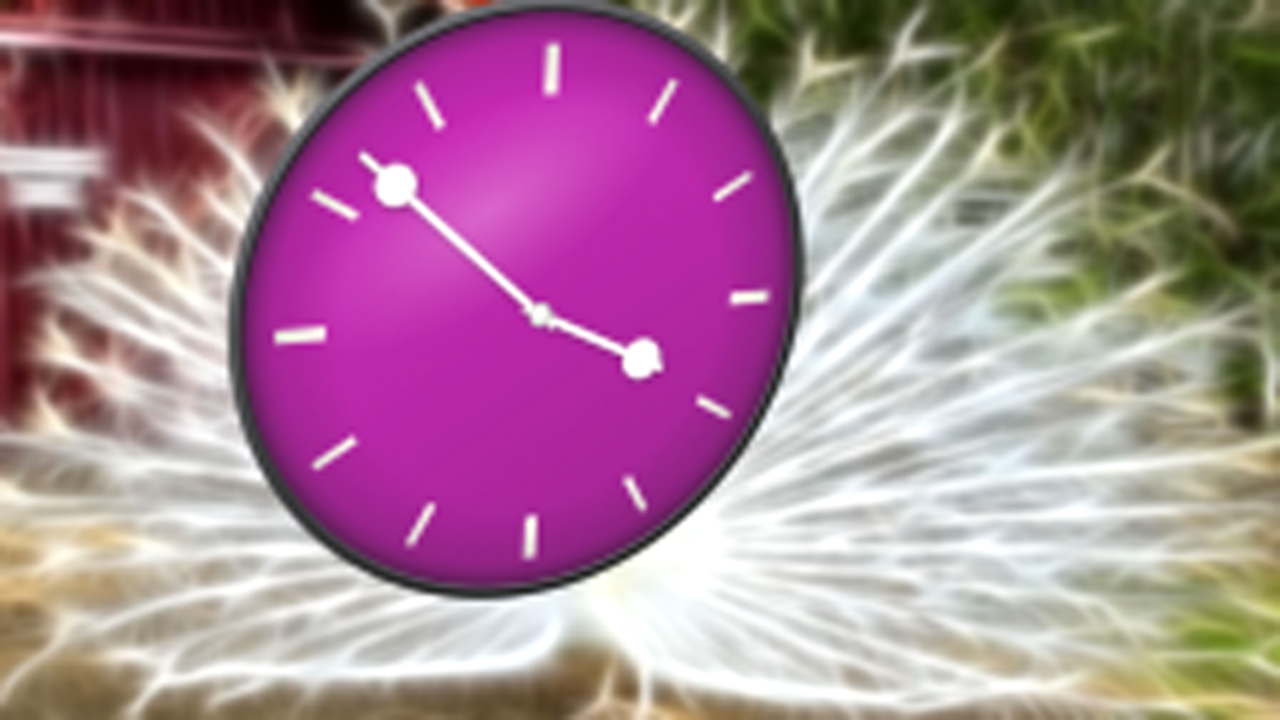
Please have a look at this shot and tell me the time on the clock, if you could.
3:52
